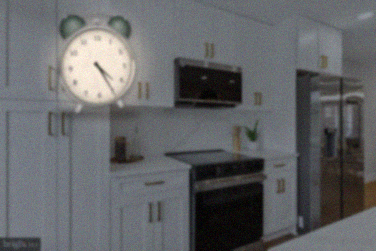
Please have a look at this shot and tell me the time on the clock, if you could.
4:25
